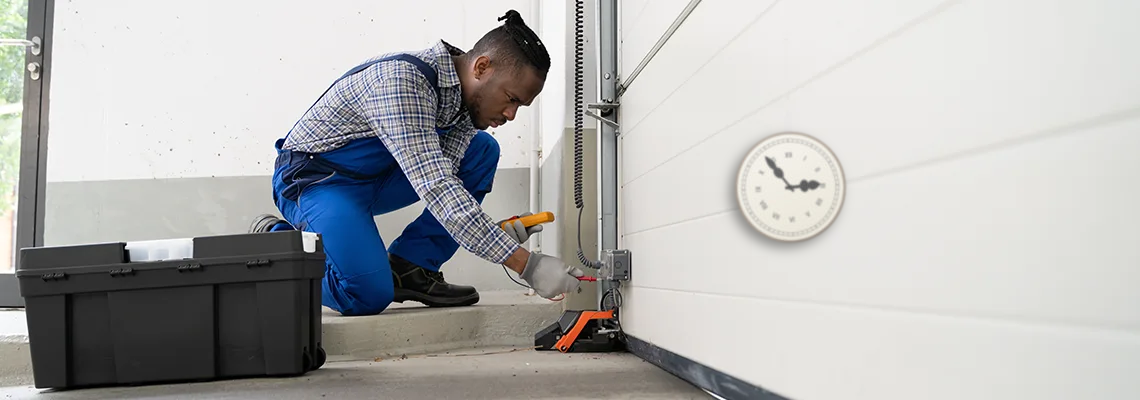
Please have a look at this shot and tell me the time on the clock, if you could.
2:54
